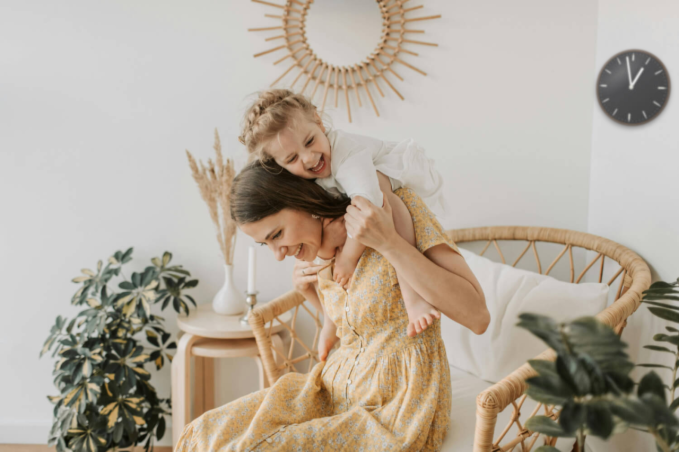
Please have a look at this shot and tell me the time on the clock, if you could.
12:58
